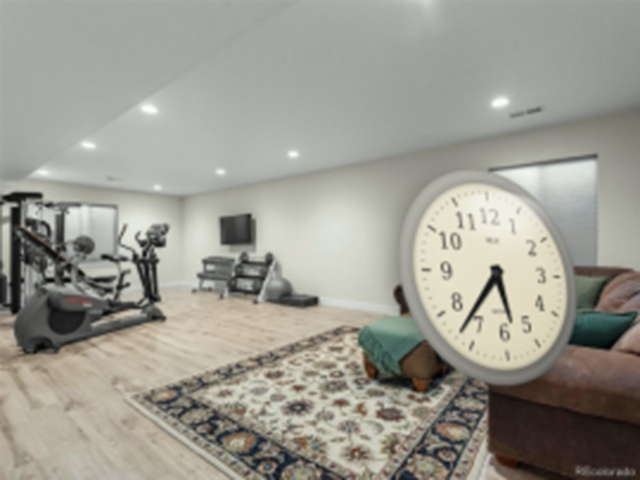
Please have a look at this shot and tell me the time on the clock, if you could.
5:37
